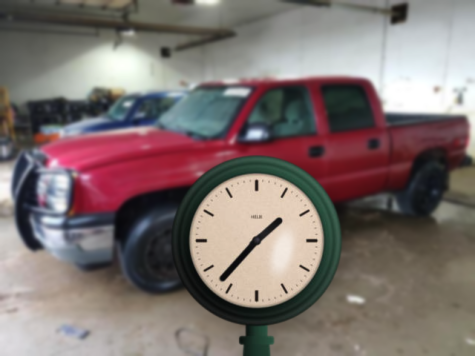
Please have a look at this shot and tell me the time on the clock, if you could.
1:37
